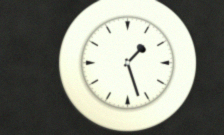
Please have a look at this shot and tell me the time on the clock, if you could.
1:27
